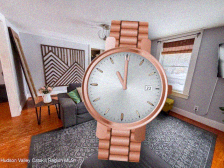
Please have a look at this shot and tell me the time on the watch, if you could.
11:00
